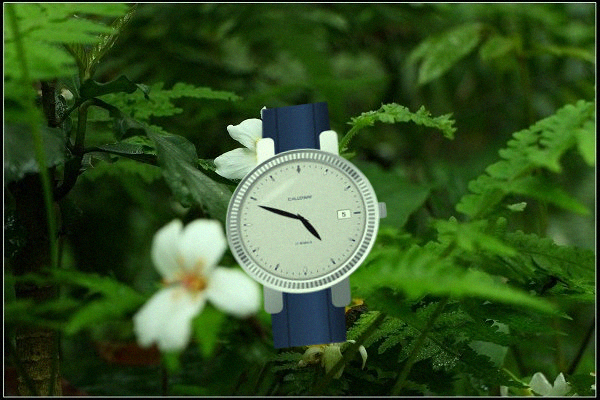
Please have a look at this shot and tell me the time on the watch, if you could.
4:49
